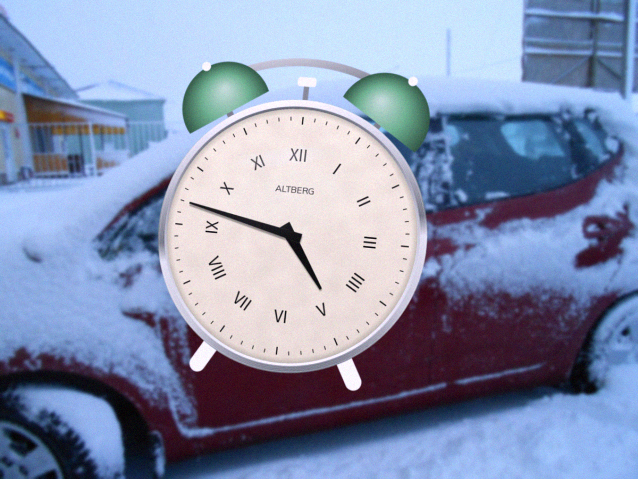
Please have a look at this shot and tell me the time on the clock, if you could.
4:47
